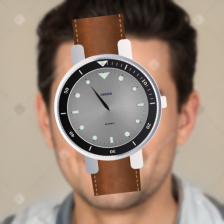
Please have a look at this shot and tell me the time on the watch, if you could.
10:55
